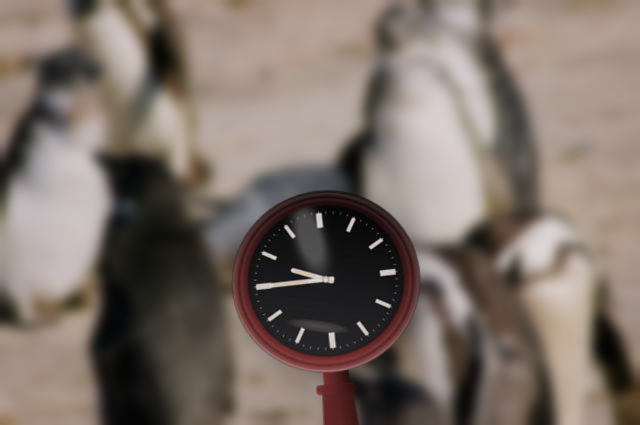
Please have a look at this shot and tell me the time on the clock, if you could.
9:45
